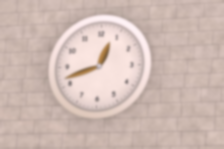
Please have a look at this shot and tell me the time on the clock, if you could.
12:42
